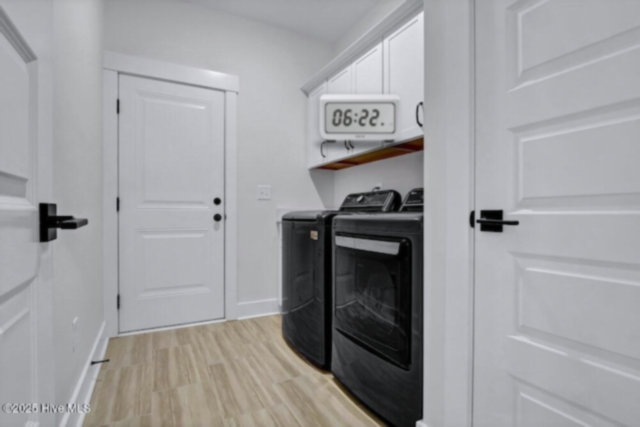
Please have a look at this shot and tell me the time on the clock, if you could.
6:22
